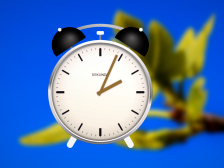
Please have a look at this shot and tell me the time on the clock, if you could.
2:04
